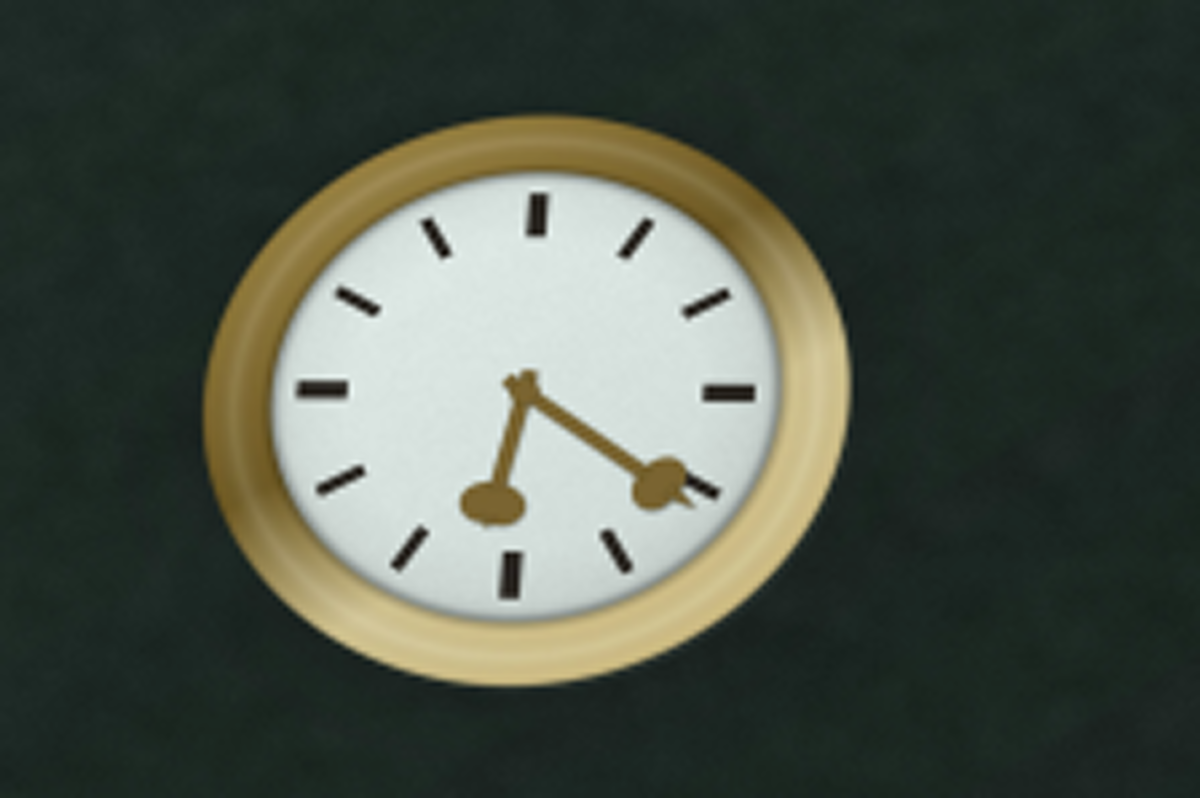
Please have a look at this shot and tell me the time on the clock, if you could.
6:21
